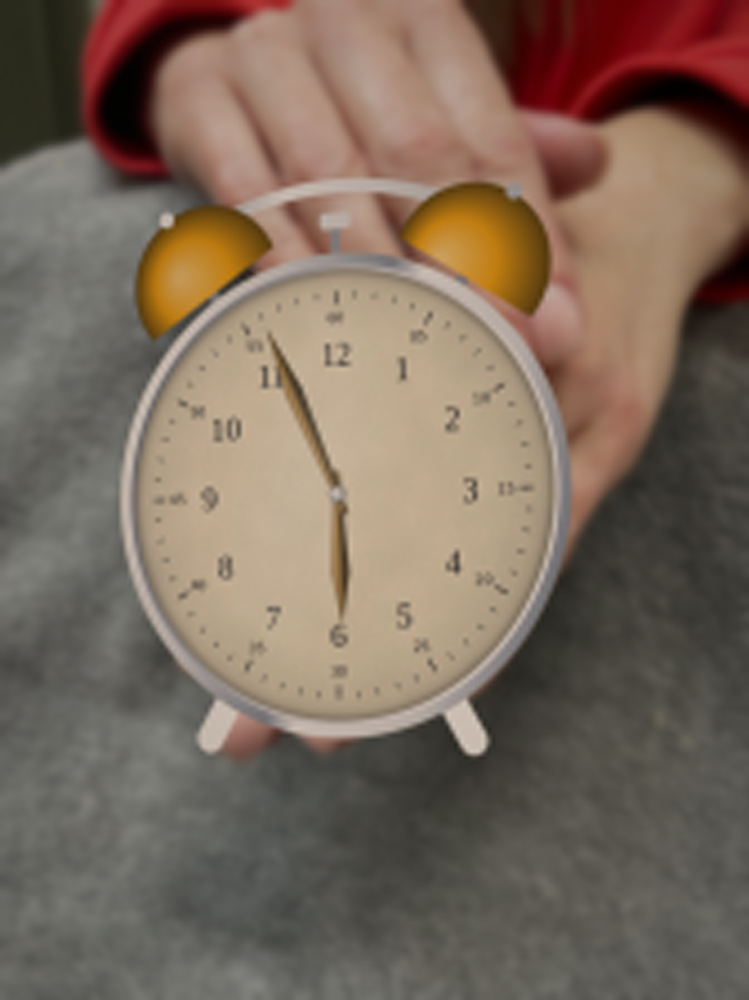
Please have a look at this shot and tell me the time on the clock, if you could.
5:56
